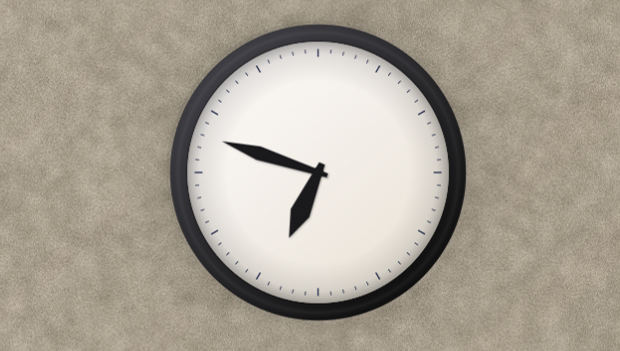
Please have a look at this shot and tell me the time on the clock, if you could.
6:48
